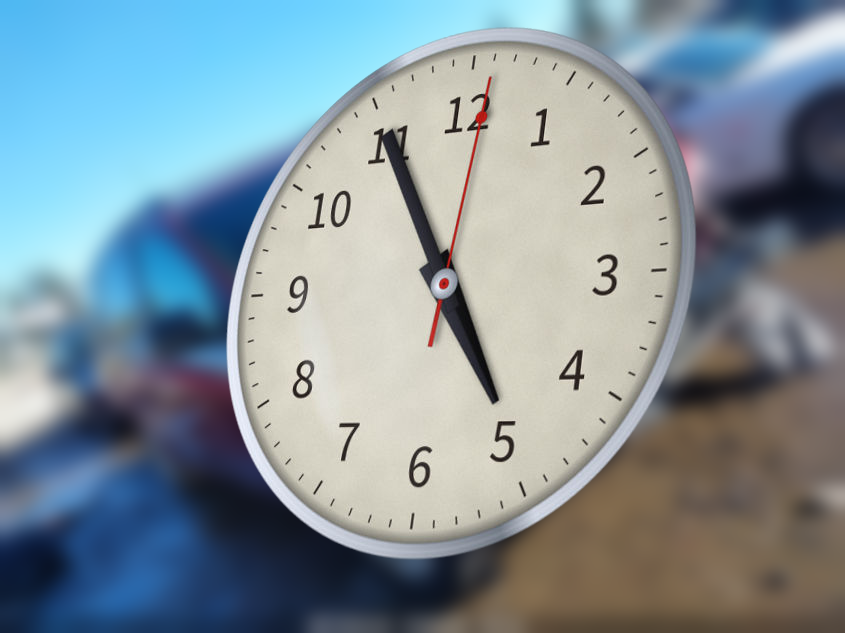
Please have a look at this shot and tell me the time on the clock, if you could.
4:55:01
